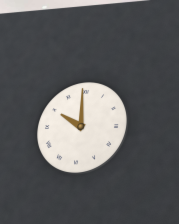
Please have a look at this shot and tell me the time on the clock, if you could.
9:59
